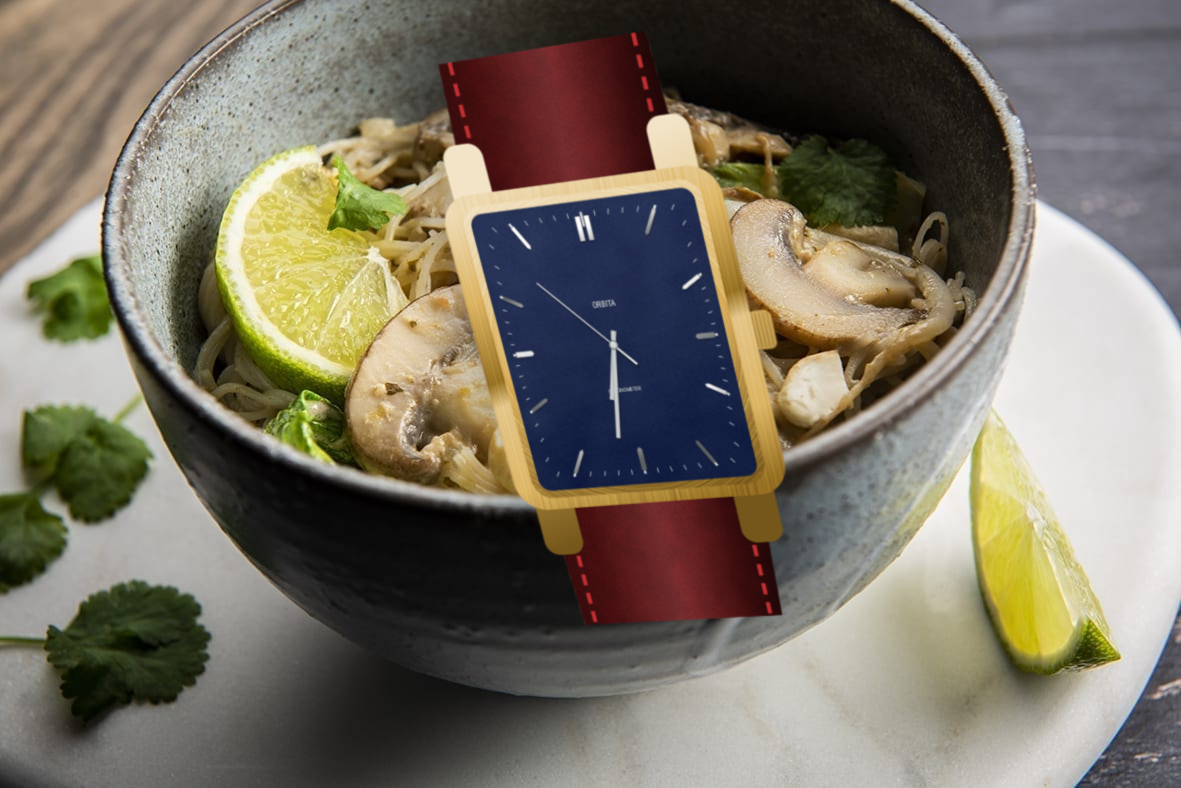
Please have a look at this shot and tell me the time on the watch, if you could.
6:31:53
